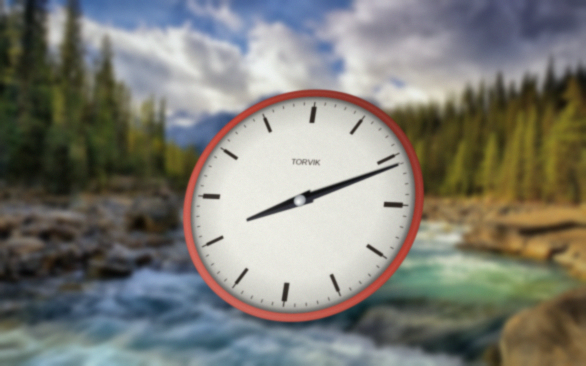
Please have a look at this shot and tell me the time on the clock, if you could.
8:11
